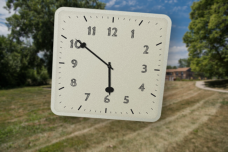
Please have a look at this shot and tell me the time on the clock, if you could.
5:51
